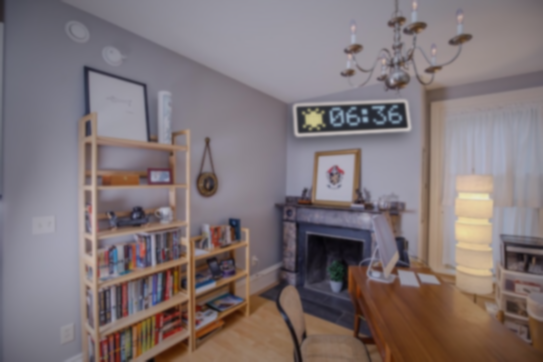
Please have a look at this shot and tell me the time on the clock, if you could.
6:36
